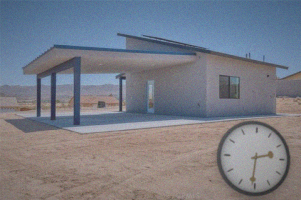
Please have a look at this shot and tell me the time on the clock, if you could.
2:31
